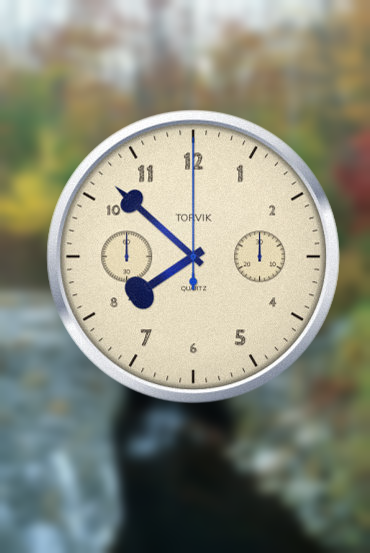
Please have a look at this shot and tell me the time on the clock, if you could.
7:52
